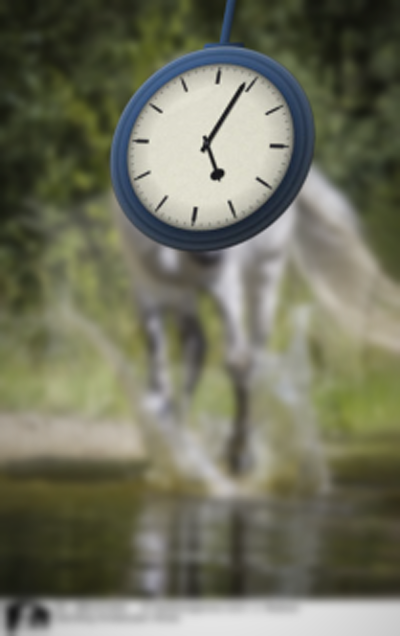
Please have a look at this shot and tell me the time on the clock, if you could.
5:04
